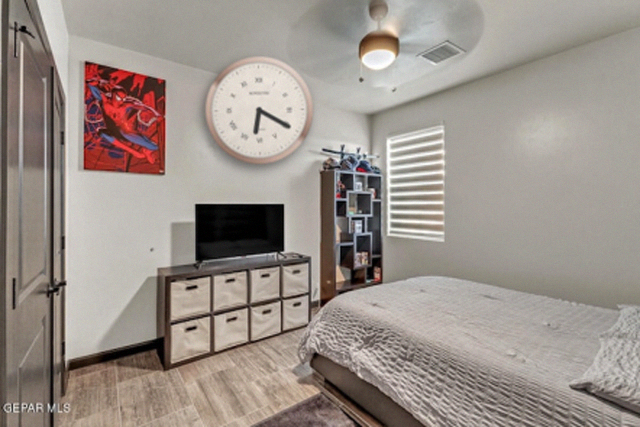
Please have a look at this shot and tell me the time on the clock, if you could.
6:20
